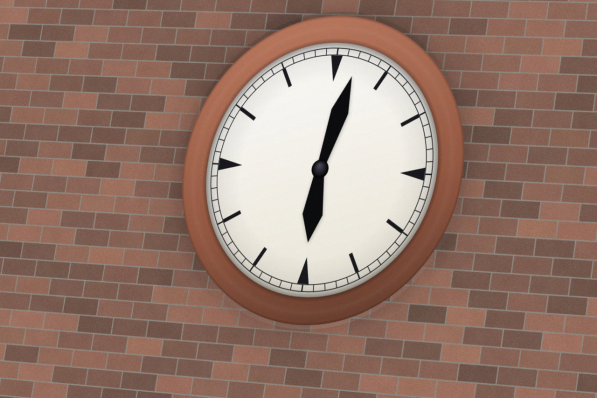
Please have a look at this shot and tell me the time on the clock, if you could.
6:02
